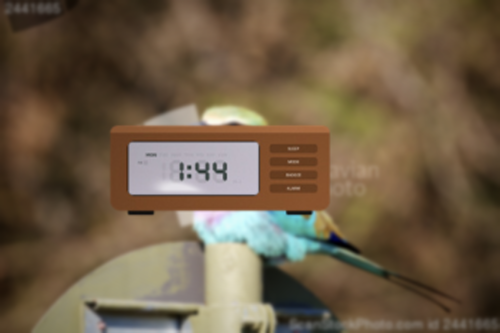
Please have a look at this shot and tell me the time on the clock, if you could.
1:44
